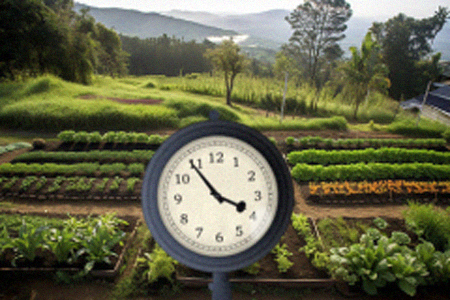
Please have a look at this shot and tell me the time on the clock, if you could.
3:54
